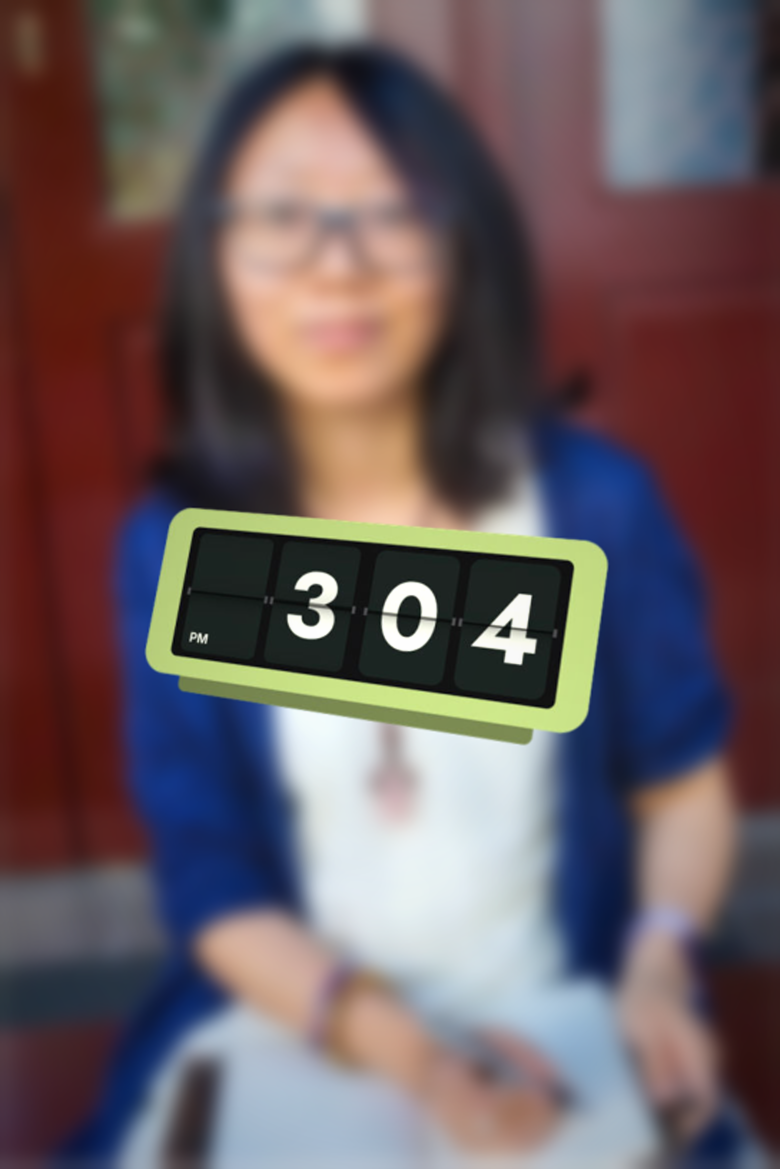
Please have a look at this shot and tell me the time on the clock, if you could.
3:04
